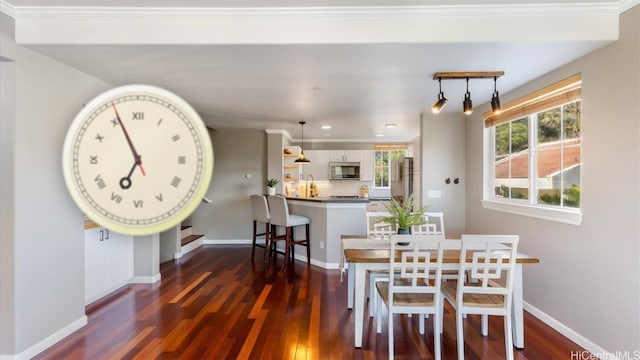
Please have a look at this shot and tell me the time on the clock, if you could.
6:55:56
